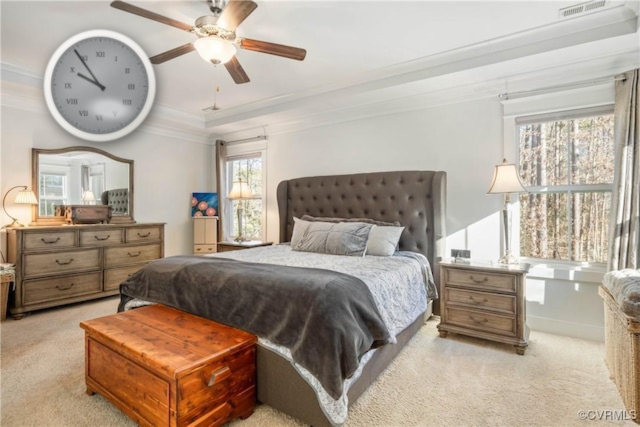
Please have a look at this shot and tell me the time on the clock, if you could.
9:54
